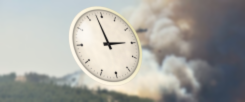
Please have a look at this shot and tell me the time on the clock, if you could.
2:58
